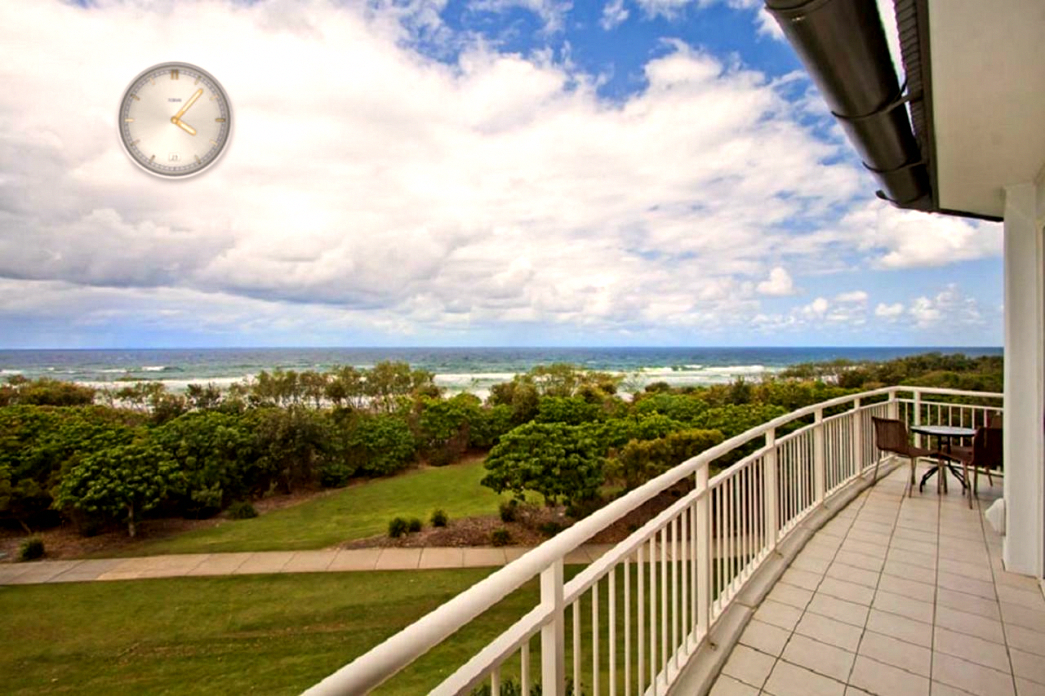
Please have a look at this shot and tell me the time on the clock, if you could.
4:07
